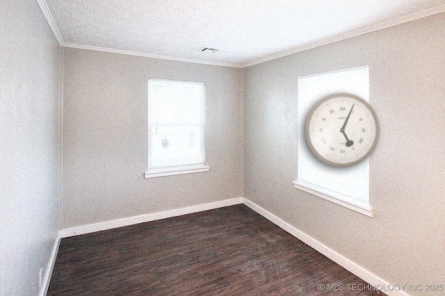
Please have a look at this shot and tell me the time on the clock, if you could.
5:04
